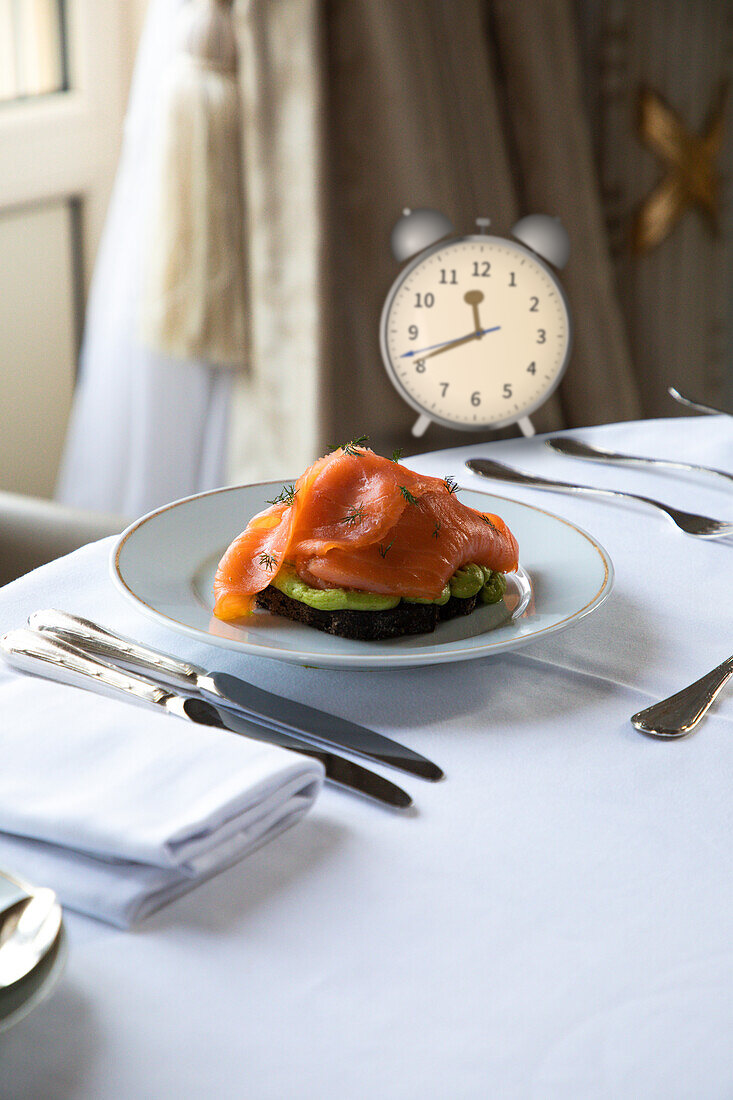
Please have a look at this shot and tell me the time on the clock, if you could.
11:40:42
